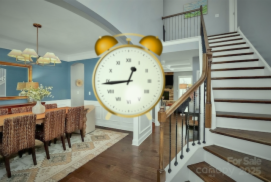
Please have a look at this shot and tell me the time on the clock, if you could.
12:44
